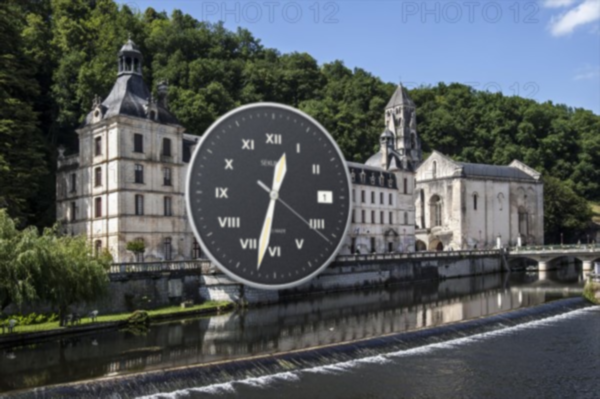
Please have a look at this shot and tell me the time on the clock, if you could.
12:32:21
